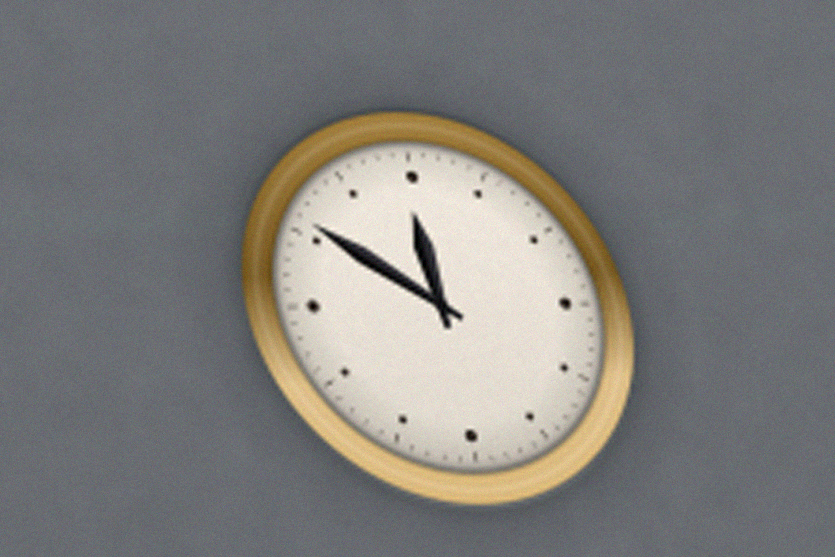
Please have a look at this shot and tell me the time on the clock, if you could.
11:51
